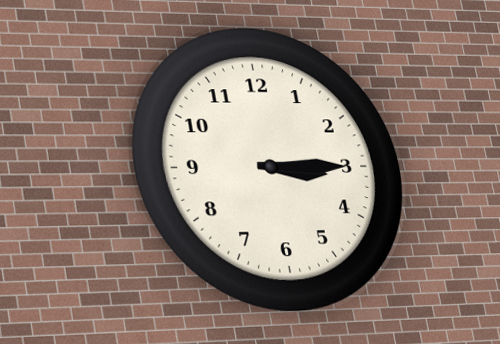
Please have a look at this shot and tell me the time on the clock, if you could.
3:15
